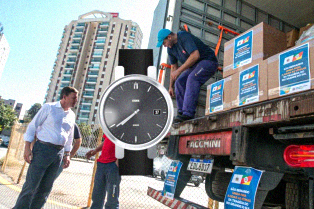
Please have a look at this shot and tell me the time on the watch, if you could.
7:39
